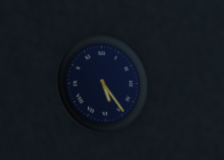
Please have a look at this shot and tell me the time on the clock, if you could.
5:24
